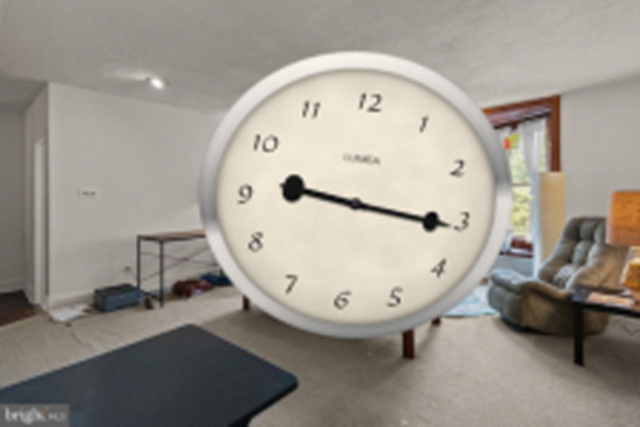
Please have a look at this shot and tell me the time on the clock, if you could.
9:16
